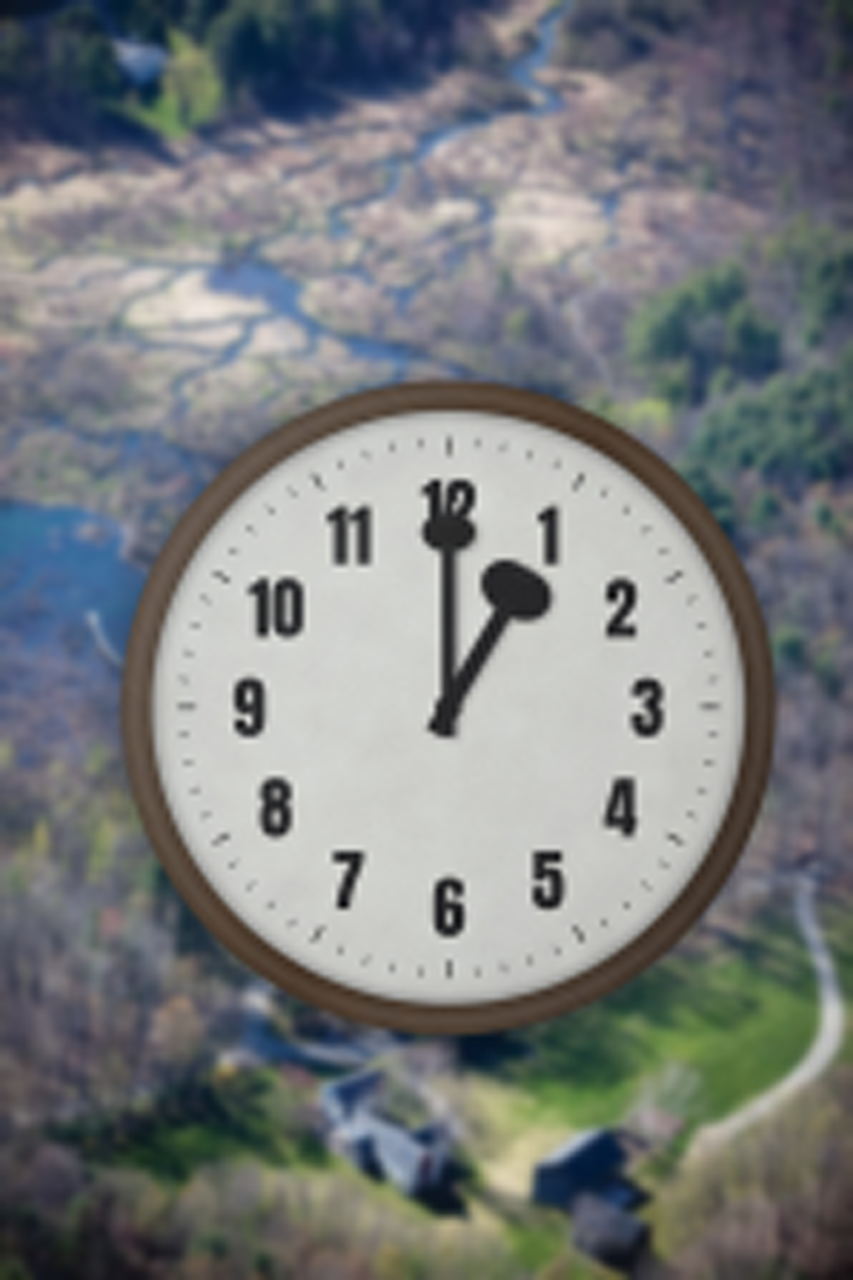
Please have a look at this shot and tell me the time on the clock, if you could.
1:00
